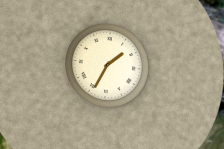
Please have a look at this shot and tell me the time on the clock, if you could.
1:34
